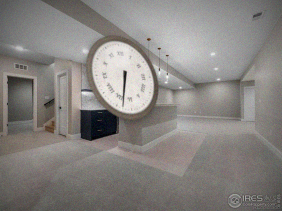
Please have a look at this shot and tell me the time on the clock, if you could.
6:33
